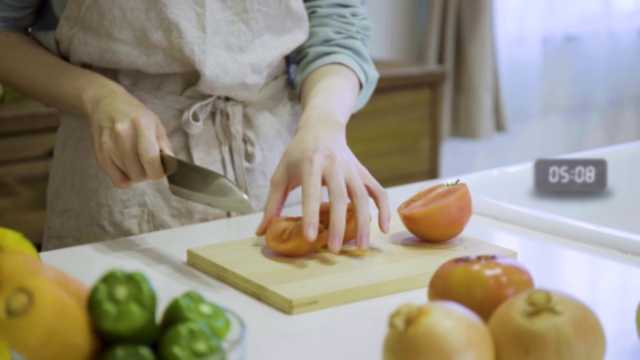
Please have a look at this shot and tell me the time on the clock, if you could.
5:08
